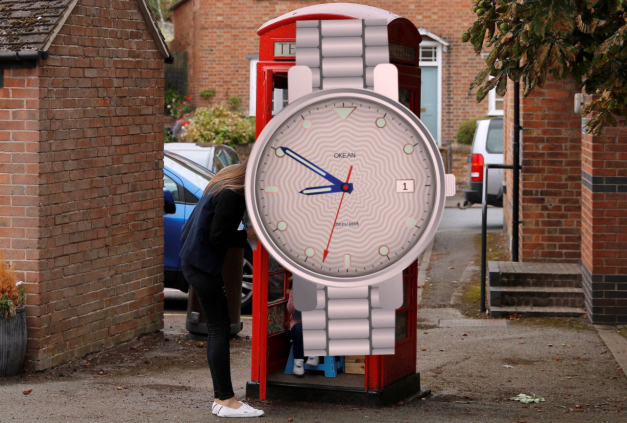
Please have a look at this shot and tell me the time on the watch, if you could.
8:50:33
